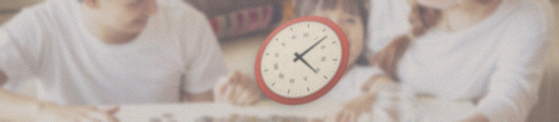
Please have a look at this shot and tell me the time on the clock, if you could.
4:07
